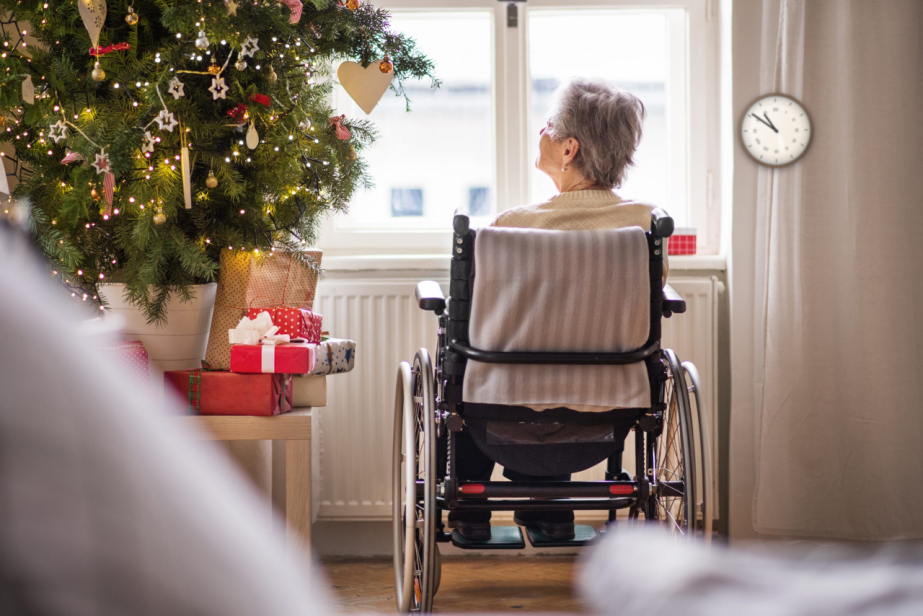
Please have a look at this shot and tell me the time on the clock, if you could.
10:51
